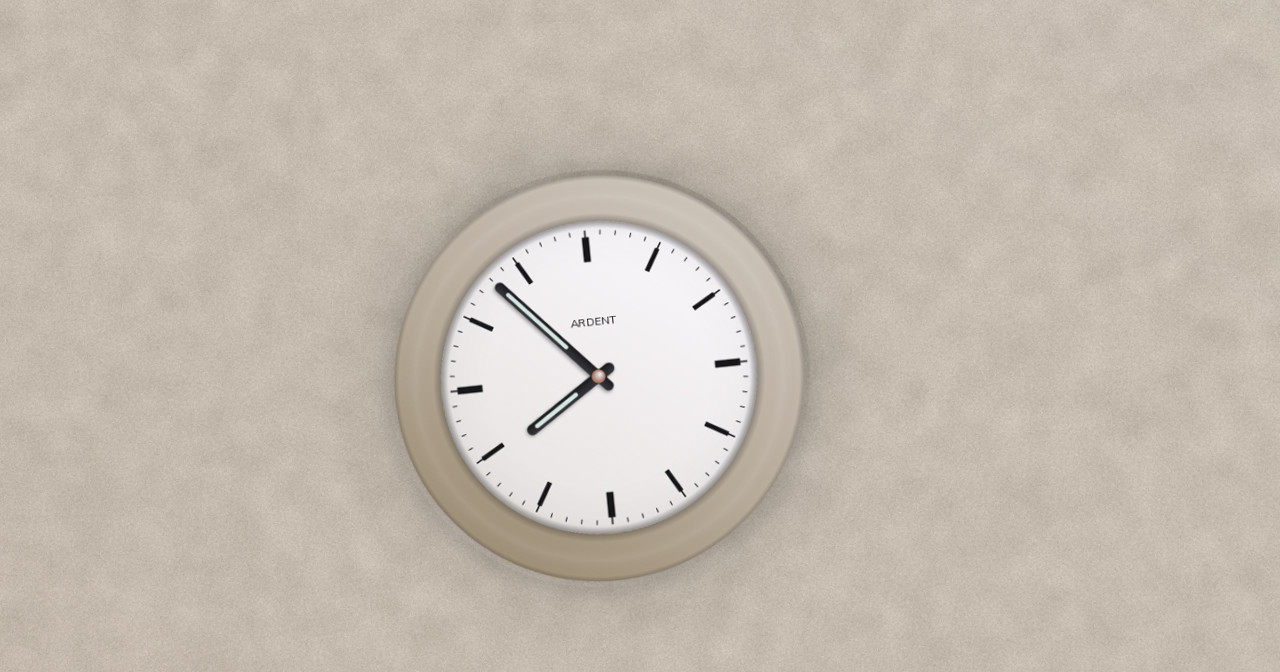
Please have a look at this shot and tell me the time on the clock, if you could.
7:53
